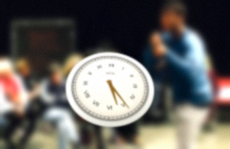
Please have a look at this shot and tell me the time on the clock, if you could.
5:24
